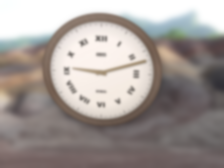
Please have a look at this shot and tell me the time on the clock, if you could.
9:12
